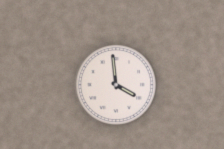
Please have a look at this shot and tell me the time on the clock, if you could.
3:59
